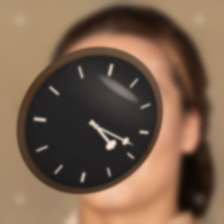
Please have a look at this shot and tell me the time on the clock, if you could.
4:18
